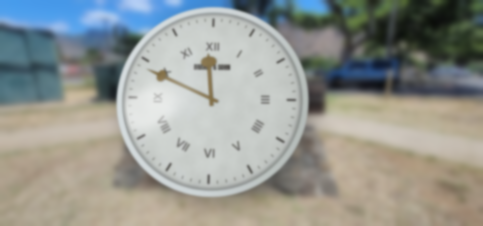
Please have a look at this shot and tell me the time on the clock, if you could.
11:49
